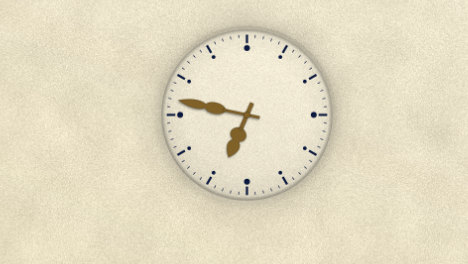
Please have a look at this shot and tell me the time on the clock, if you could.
6:47
